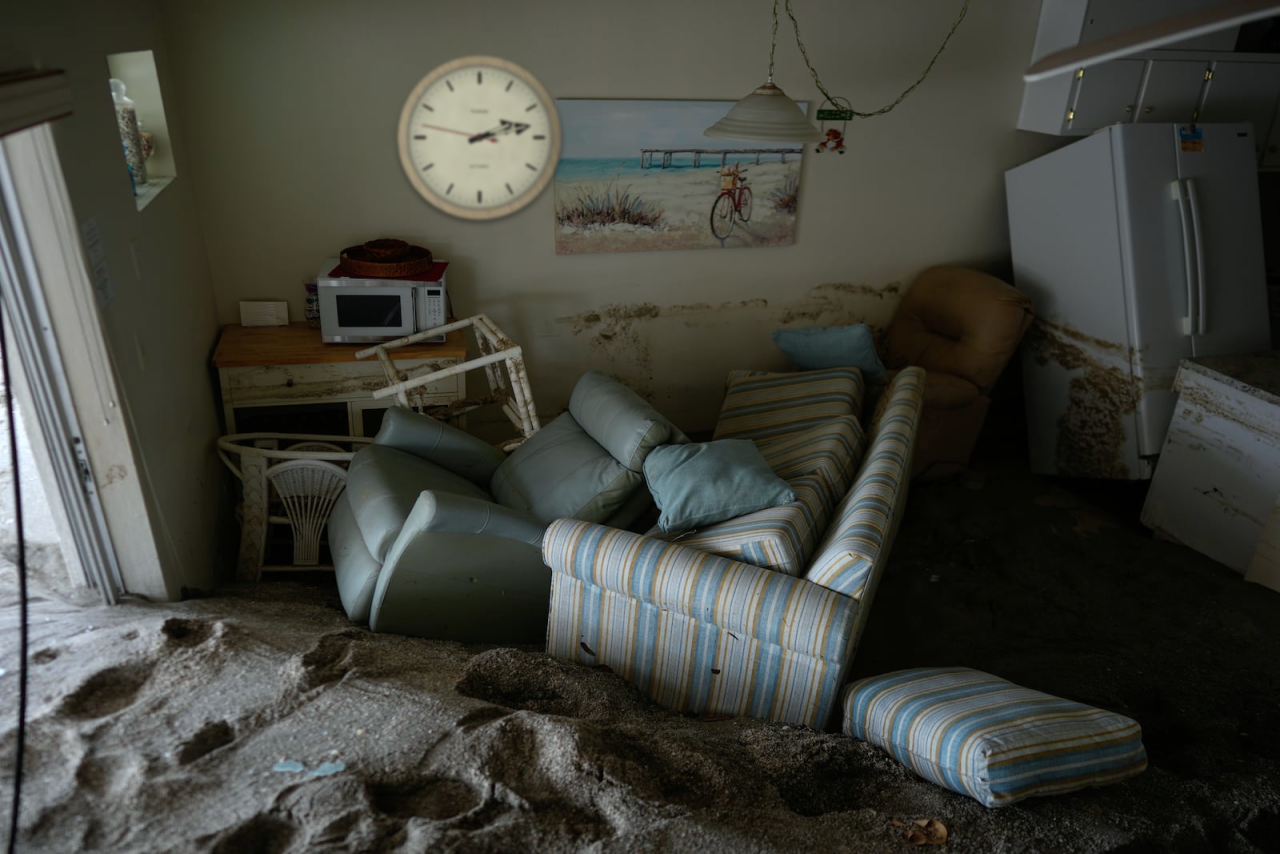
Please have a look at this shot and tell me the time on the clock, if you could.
2:12:47
